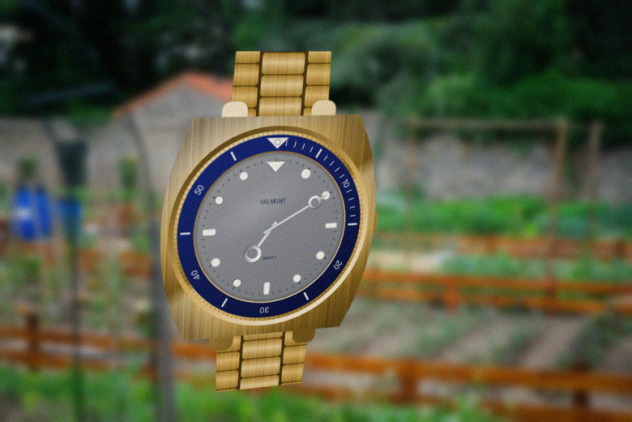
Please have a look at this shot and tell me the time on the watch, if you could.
7:10
